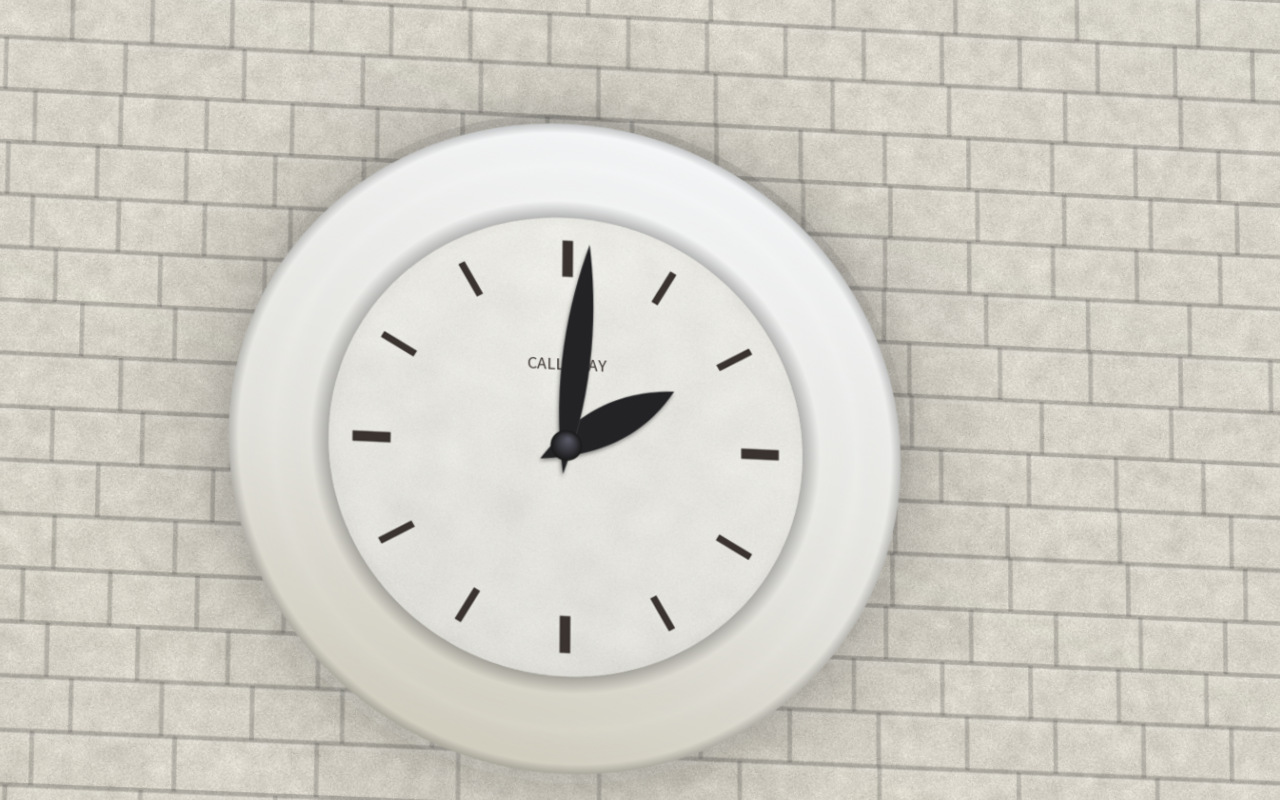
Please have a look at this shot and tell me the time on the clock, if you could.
2:01
